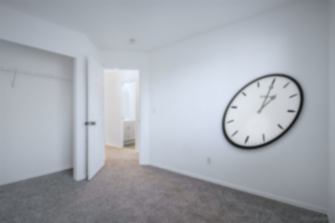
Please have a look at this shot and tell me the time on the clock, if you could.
1:00
